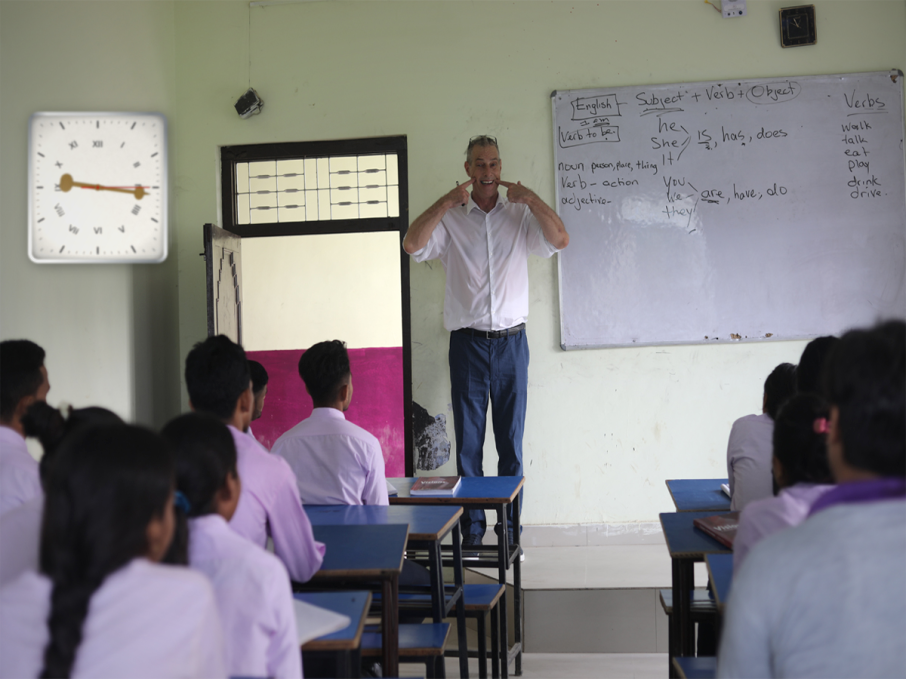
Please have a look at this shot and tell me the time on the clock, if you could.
9:16:15
